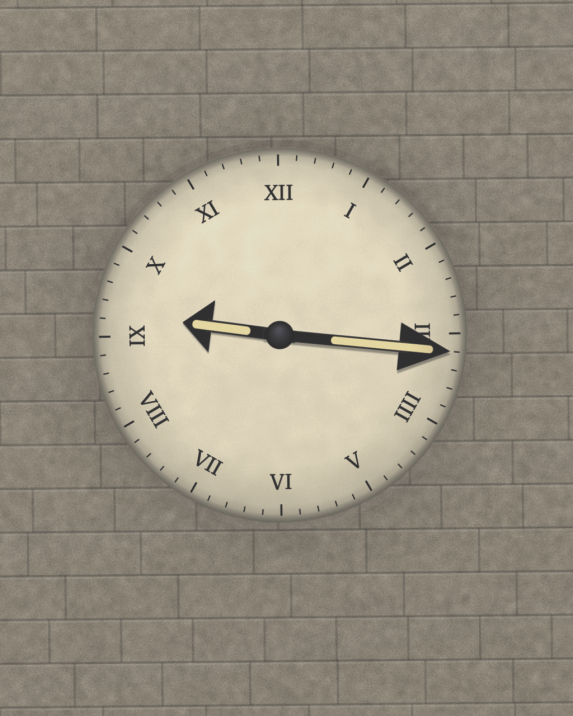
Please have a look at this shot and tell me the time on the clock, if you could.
9:16
